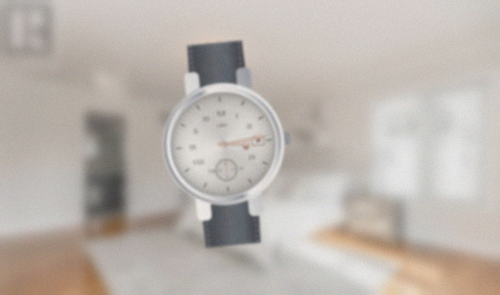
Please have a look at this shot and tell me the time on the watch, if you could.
3:14
